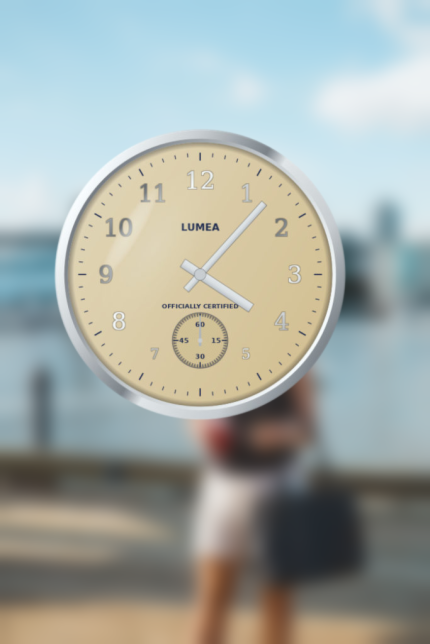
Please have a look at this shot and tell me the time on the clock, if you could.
4:07
